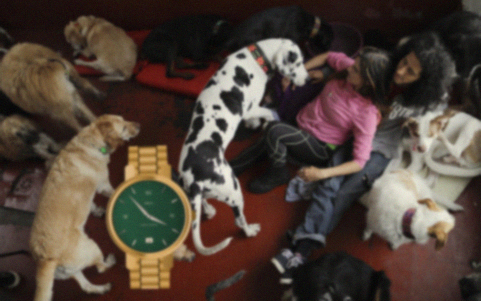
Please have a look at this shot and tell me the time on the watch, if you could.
3:53
